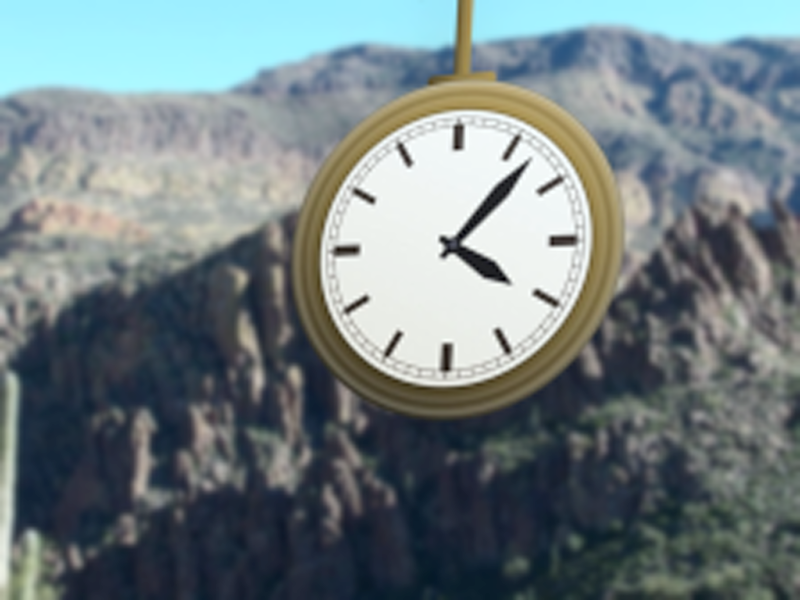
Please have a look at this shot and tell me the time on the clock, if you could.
4:07
